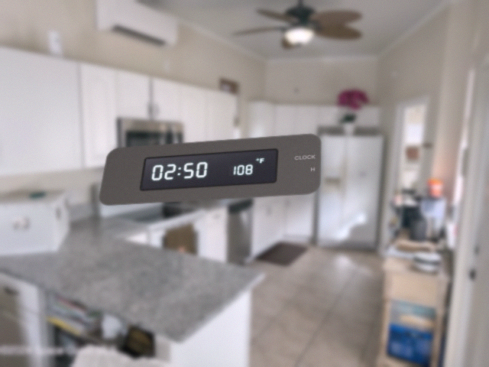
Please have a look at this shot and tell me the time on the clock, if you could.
2:50
